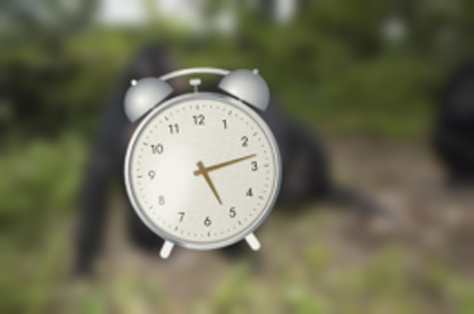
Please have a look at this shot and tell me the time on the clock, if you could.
5:13
